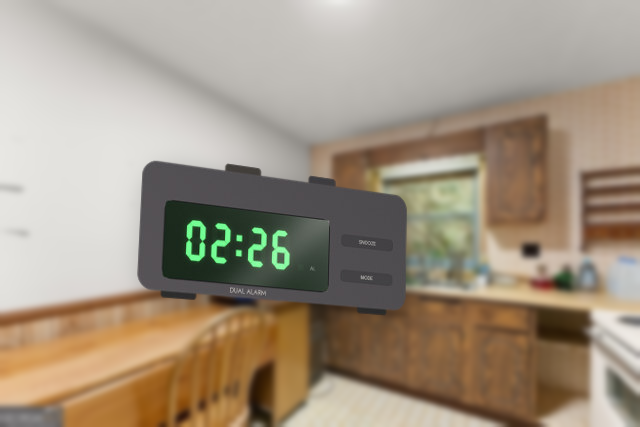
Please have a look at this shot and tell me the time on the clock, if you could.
2:26
